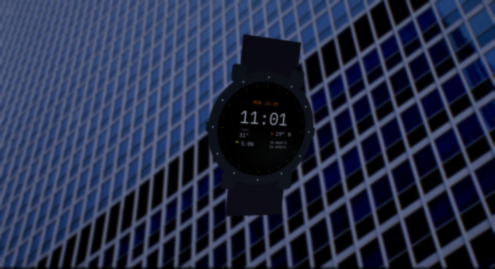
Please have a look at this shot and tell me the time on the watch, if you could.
11:01
